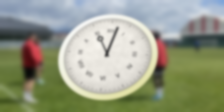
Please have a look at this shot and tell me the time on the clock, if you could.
11:02
